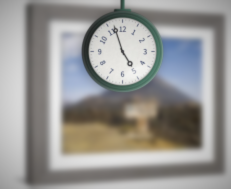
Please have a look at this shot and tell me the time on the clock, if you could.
4:57
